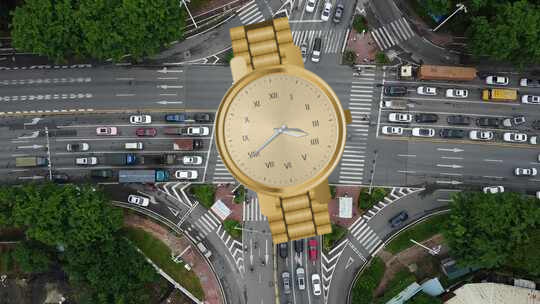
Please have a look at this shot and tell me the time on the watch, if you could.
3:40
